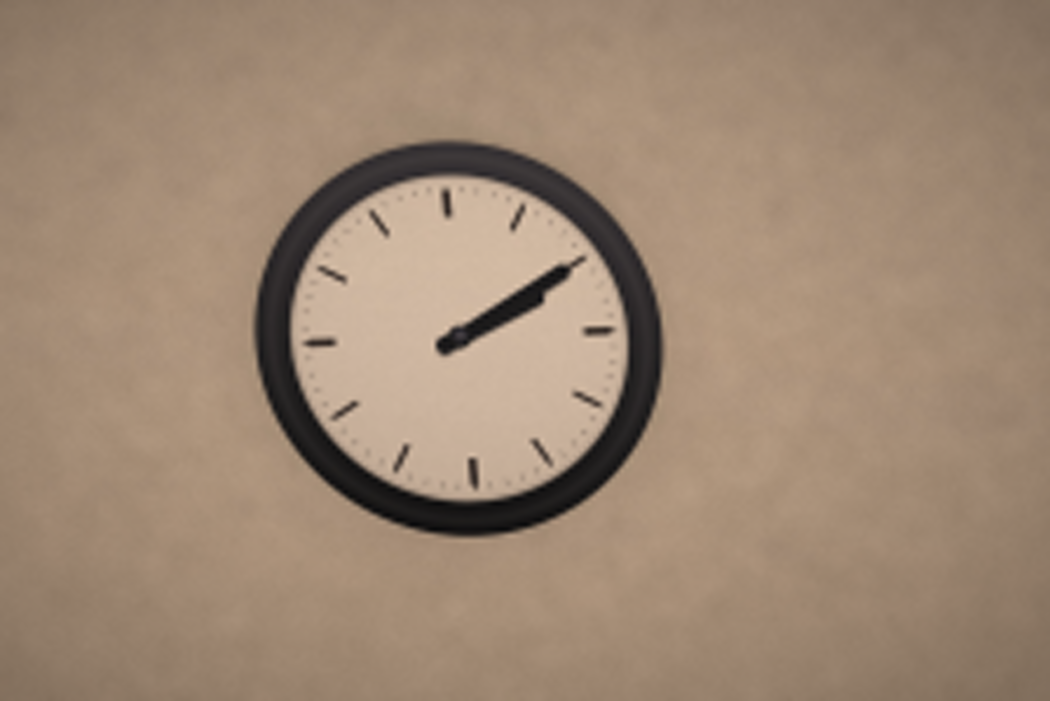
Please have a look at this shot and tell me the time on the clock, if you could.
2:10
